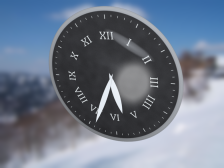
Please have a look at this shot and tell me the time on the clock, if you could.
5:34
